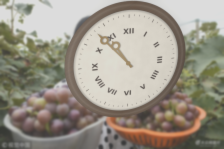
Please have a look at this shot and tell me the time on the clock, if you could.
10:53
